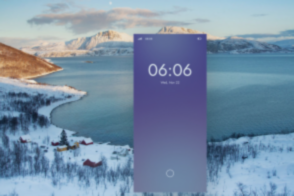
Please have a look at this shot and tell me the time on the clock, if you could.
6:06
